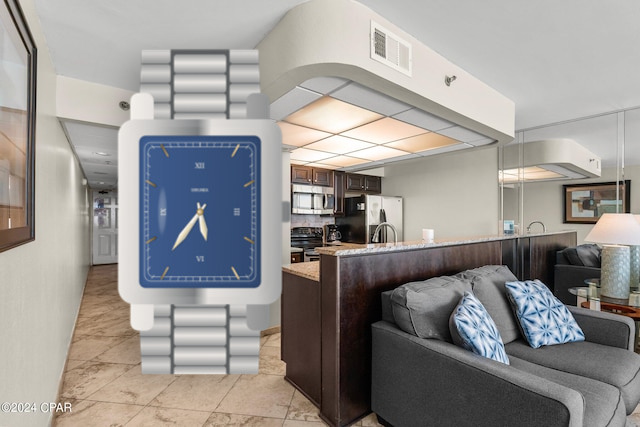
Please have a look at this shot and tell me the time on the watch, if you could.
5:36
